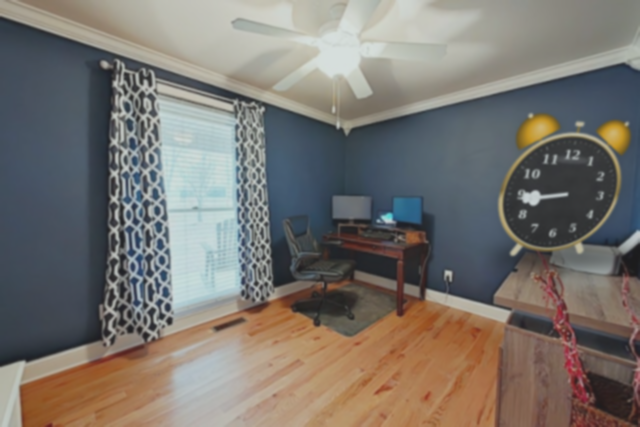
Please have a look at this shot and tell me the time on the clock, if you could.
8:44
